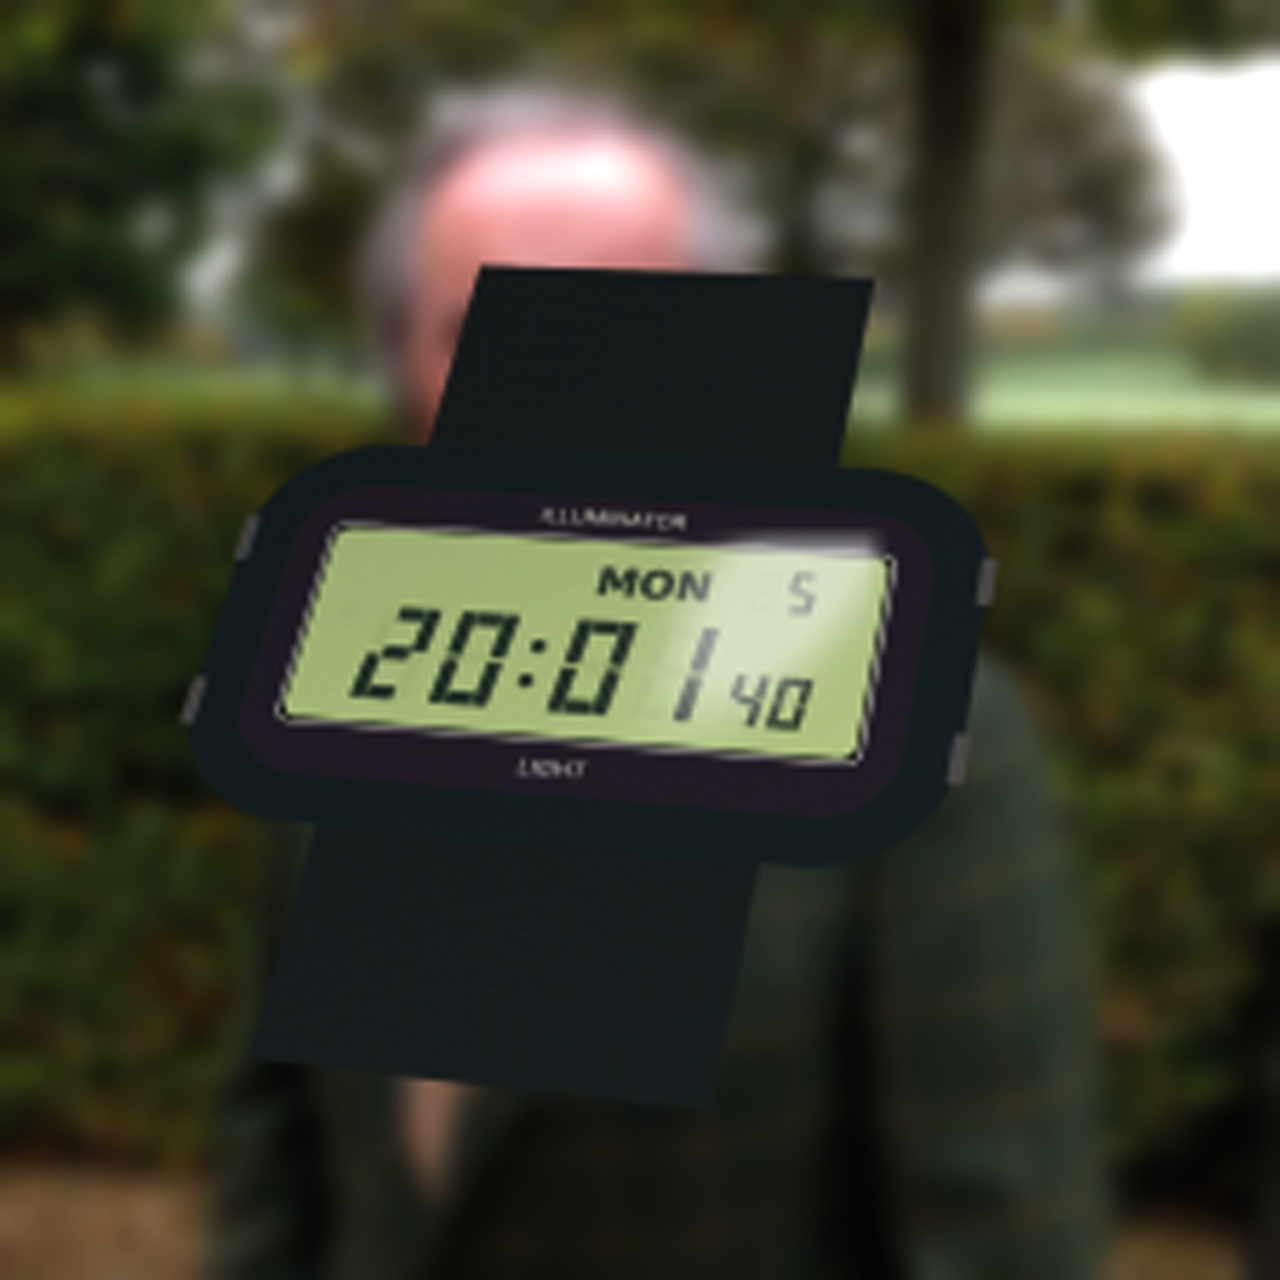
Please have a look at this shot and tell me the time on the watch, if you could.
20:01:40
